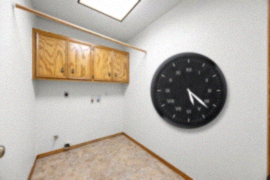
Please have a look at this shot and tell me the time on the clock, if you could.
5:22
